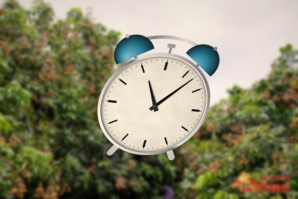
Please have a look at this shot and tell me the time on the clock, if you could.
11:07
